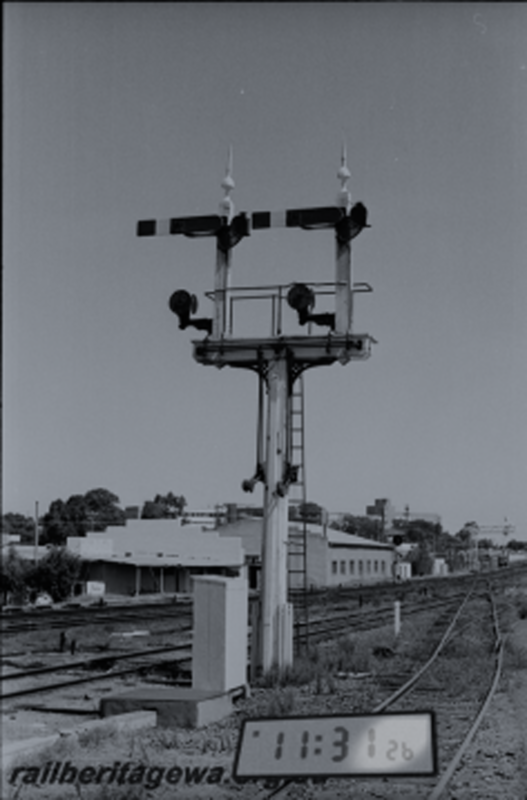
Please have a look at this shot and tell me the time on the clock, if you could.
11:31:26
